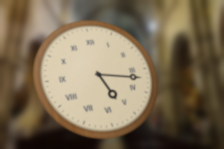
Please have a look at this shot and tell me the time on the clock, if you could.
5:17
